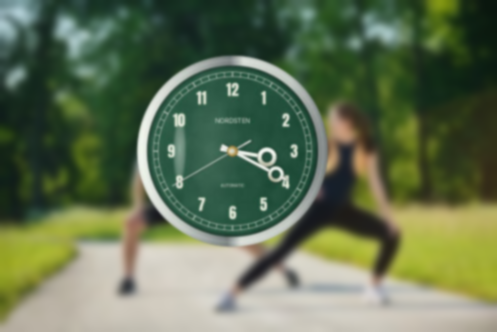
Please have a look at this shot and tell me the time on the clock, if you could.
3:19:40
